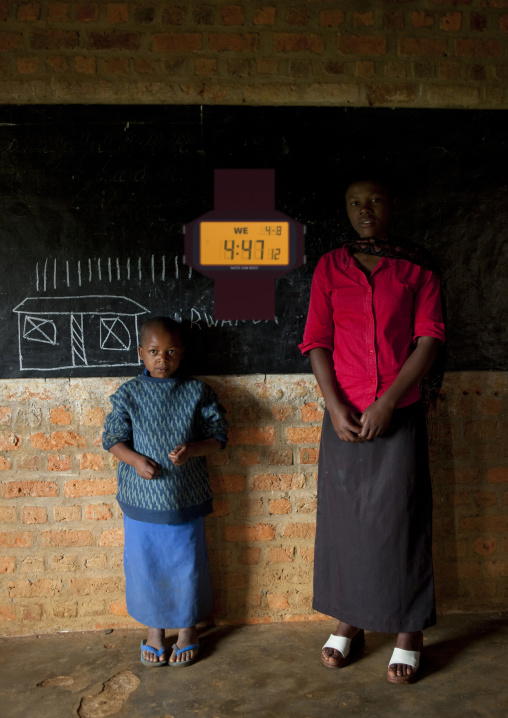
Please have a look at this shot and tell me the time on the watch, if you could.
4:47:12
